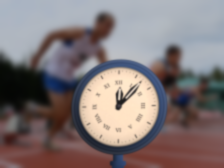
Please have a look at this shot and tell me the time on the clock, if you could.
12:07
